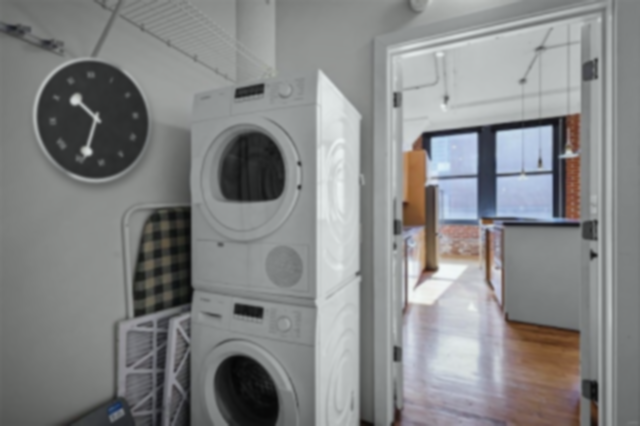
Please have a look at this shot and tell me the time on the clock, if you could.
10:34
